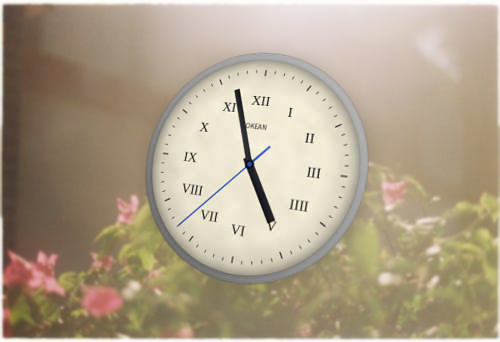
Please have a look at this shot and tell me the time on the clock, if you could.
4:56:37
